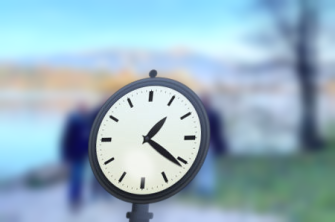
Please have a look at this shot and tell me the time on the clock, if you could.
1:21
